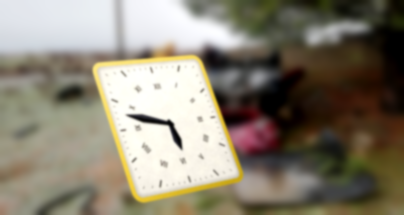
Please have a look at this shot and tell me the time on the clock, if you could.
5:48
